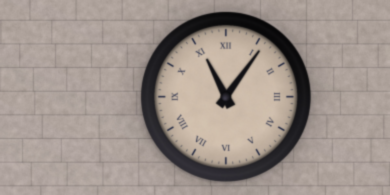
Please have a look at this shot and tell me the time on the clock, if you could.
11:06
